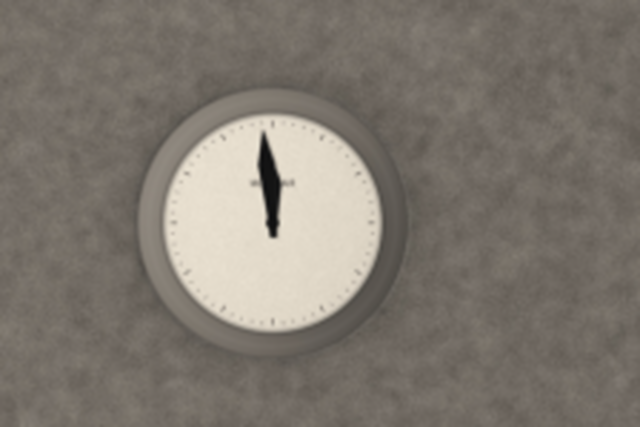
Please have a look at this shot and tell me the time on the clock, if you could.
11:59
